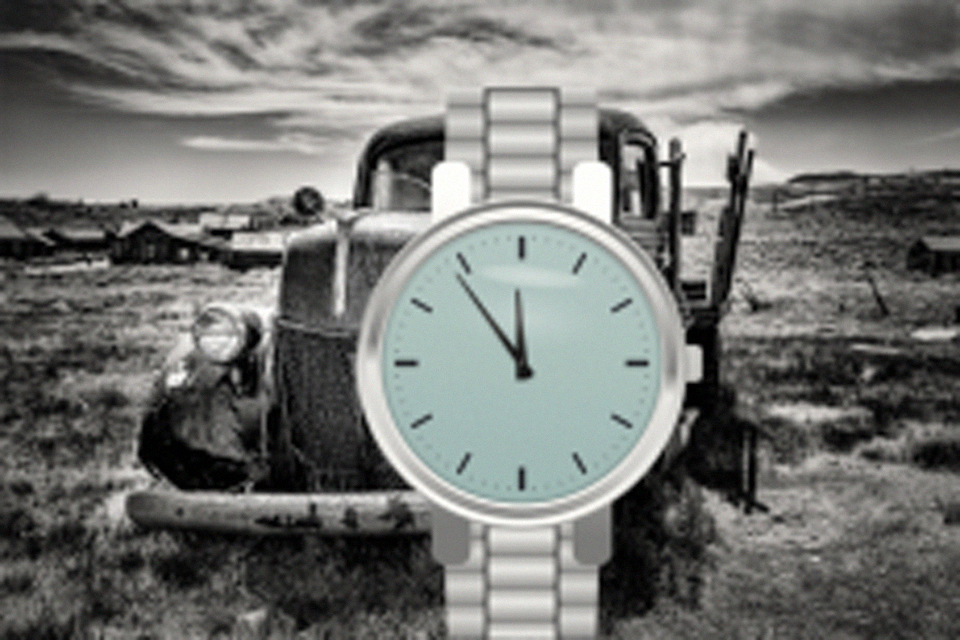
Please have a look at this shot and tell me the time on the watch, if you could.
11:54
